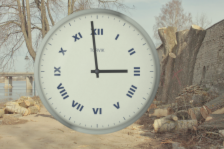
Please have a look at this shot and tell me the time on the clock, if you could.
2:59
